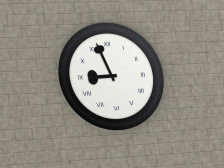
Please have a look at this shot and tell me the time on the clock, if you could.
8:57
